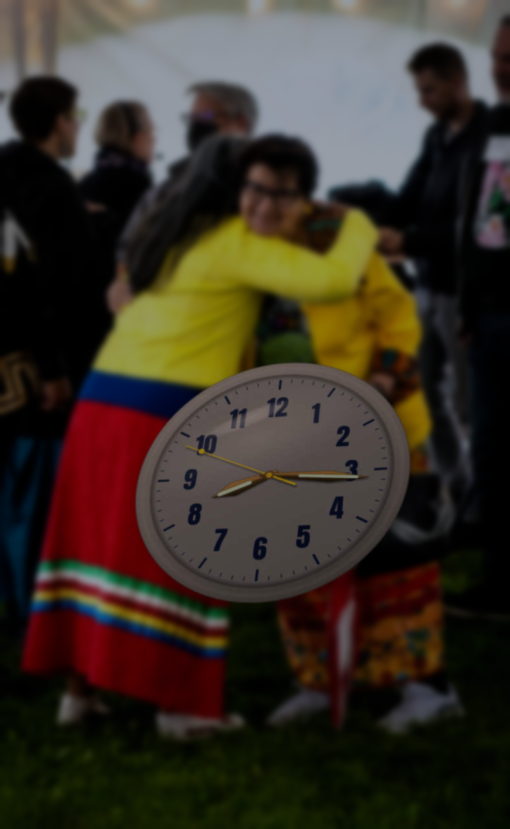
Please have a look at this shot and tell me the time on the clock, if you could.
8:15:49
